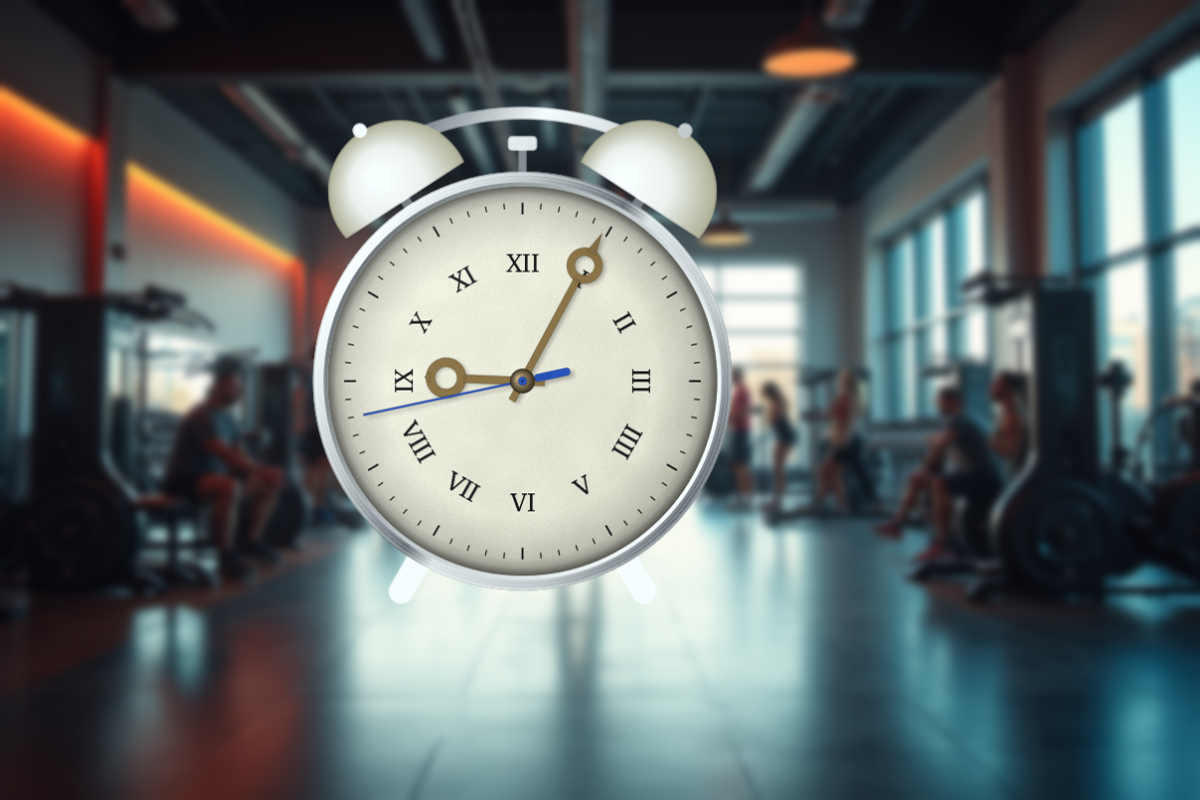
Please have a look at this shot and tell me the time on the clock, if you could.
9:04:43
